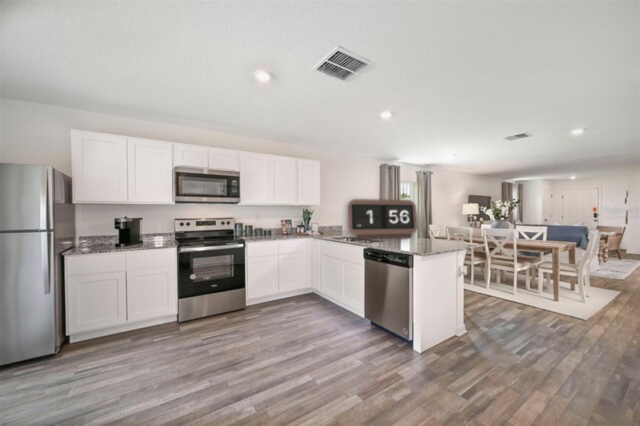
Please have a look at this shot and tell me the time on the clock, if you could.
1:56
